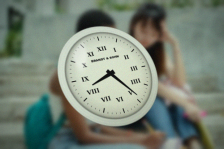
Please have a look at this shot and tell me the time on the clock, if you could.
8:24
